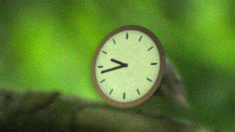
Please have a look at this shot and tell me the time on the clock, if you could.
9:43
